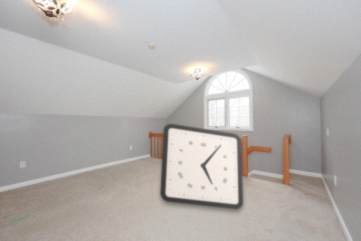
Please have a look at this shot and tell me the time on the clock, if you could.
5:06
